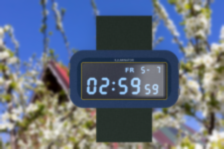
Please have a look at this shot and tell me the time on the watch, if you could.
2:59:59
